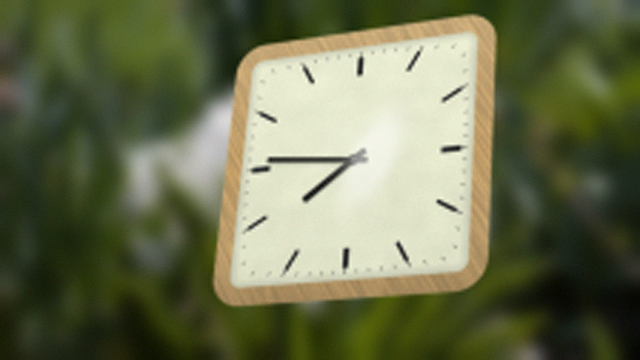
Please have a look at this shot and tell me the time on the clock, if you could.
7:46
